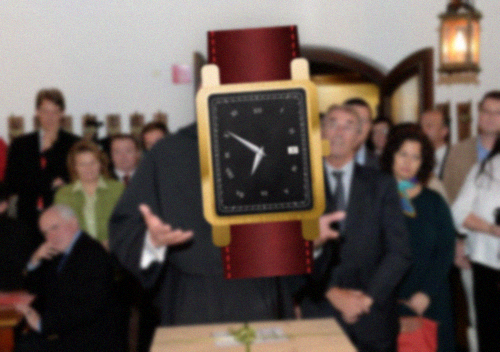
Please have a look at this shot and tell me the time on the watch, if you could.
6:51
